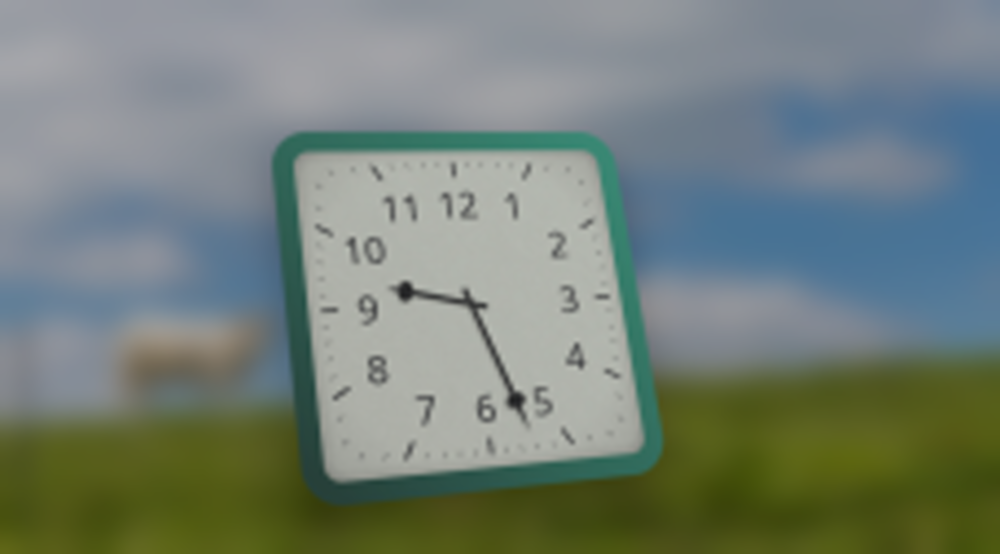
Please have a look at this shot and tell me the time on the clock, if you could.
9:27
